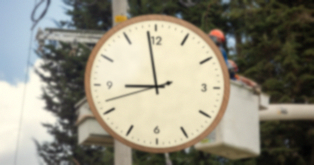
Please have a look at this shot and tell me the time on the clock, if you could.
8:58:42
